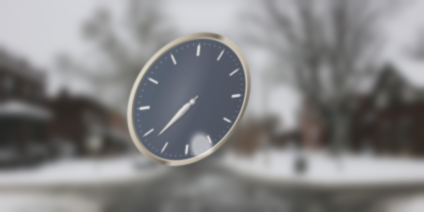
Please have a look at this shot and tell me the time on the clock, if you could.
7:38
